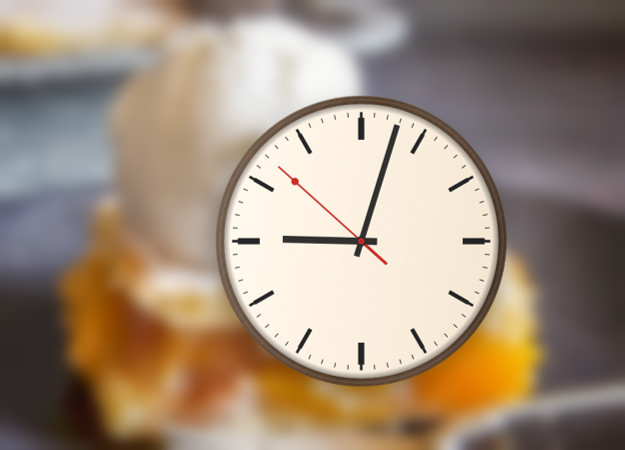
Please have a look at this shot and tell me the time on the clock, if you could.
9:02:52
